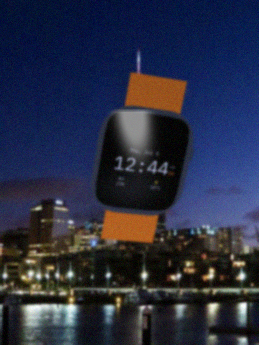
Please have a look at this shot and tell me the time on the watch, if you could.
12:44
